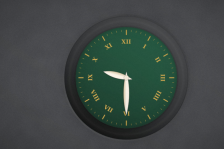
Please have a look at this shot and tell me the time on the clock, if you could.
9:30
